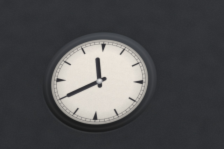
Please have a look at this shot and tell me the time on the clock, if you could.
11:40
